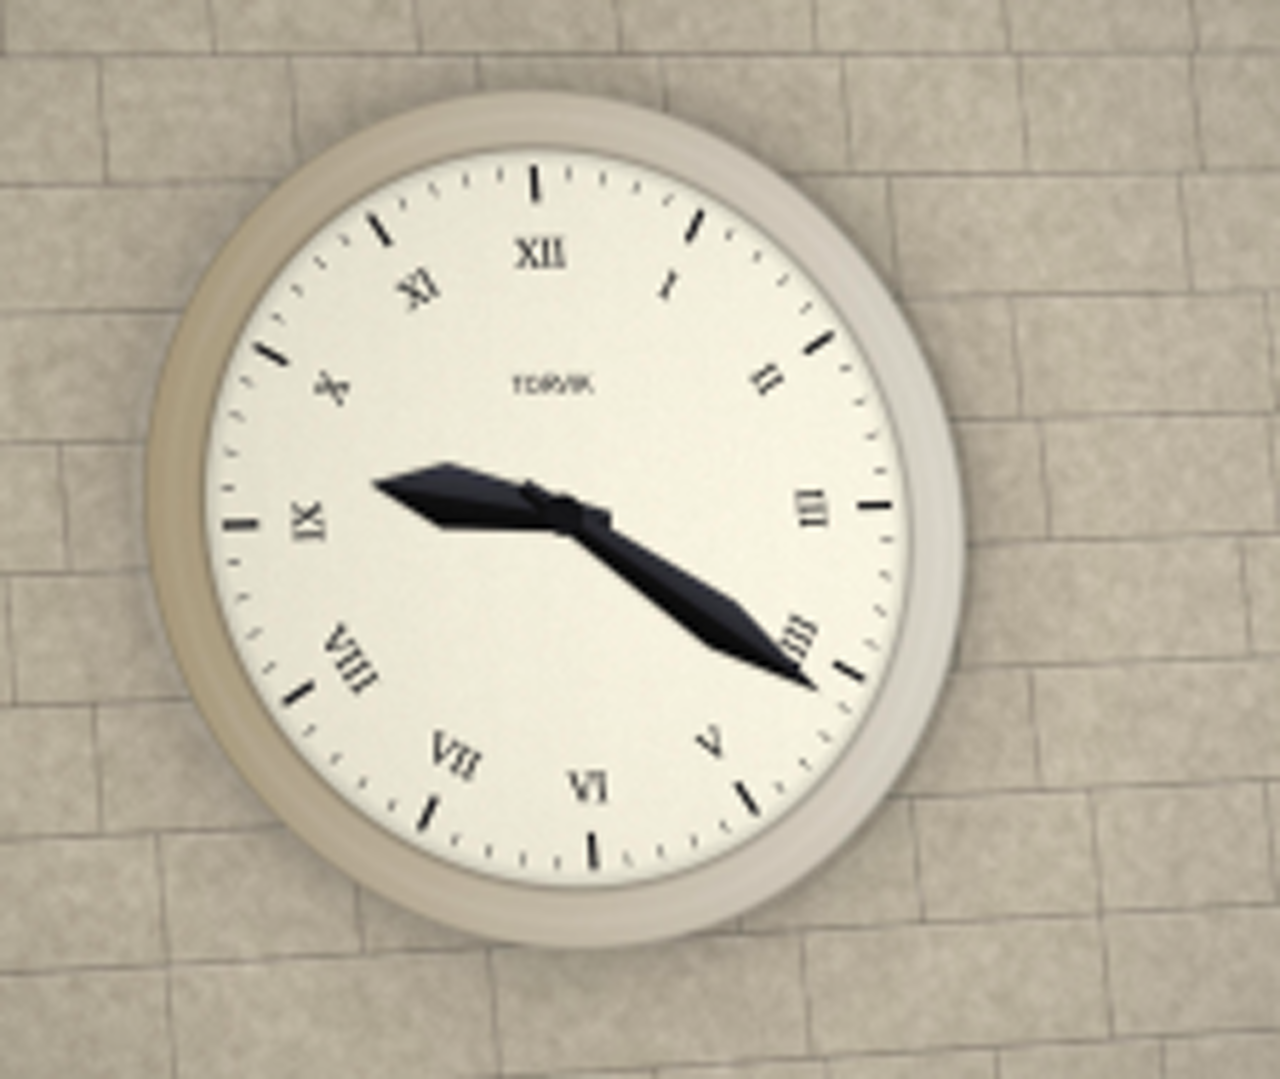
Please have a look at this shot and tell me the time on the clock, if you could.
9:21
